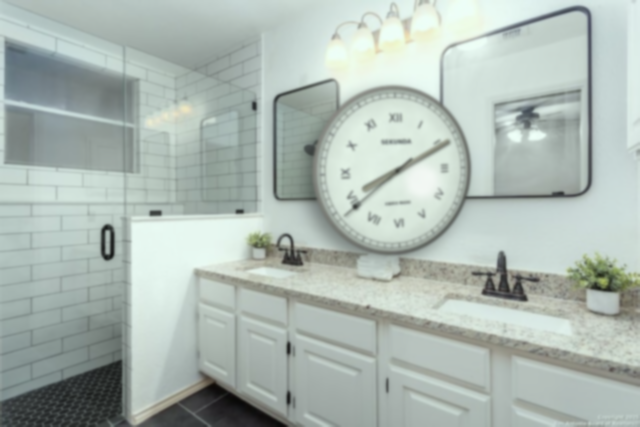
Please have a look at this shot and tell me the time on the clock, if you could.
8:10:39
